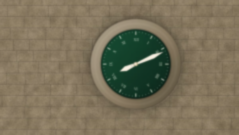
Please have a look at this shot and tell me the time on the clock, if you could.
8:11
